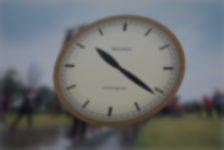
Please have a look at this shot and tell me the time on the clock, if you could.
10:21
